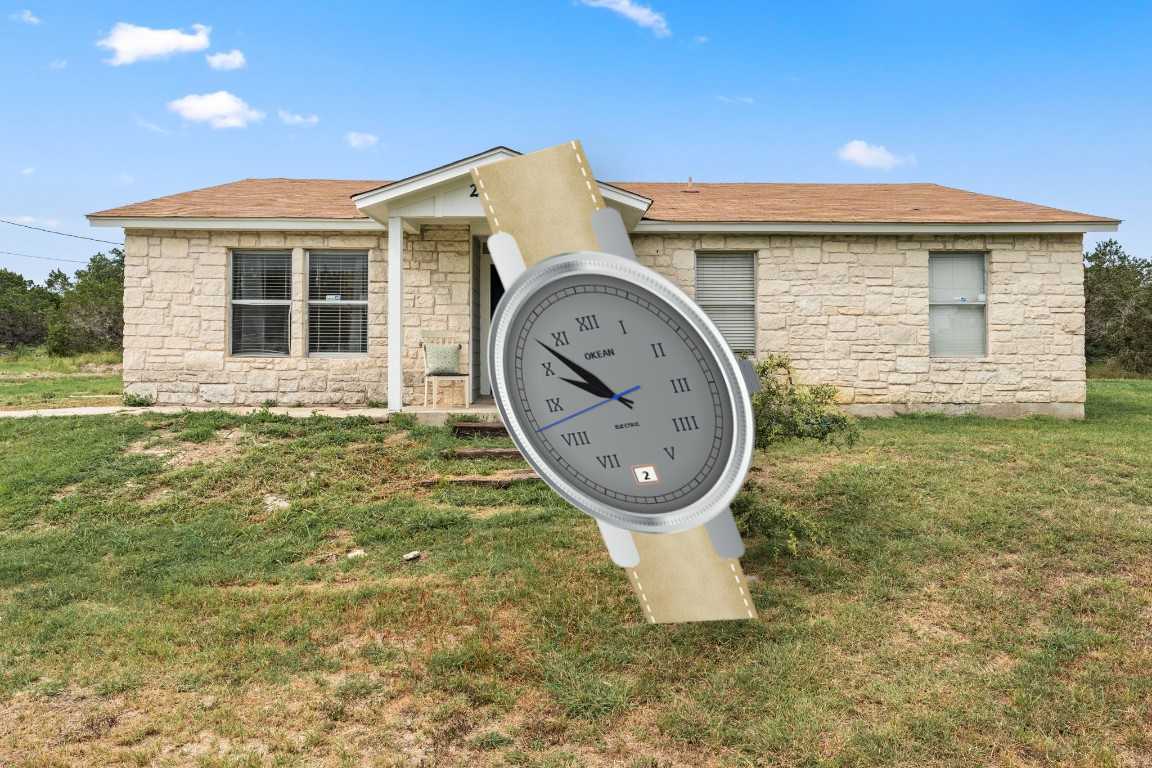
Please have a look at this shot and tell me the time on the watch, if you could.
9:52:43
